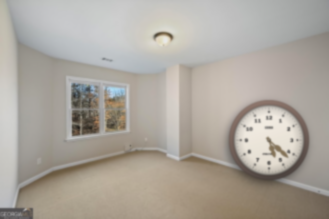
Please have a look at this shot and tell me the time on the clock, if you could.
5:22
